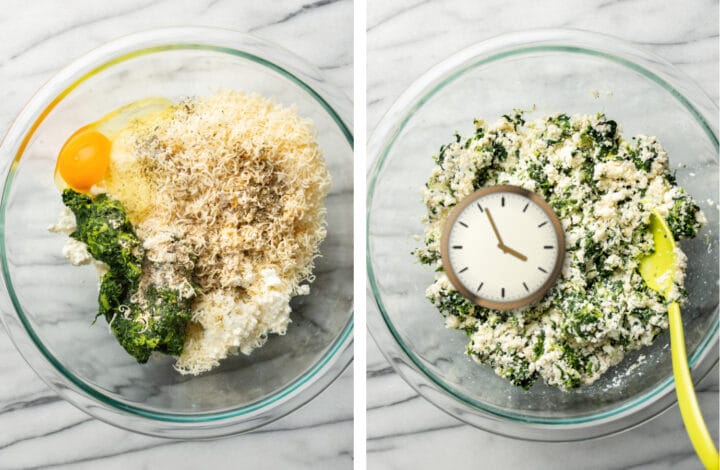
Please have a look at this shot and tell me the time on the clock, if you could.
3:56
